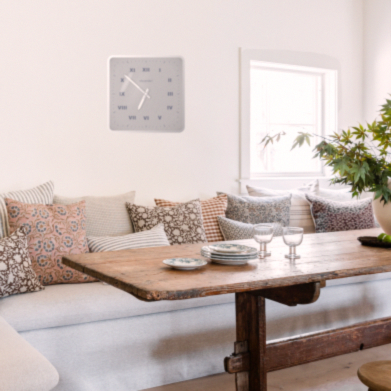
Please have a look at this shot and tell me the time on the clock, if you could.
6:52
